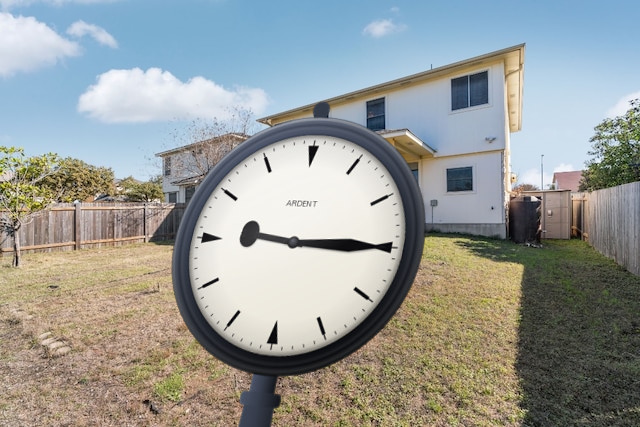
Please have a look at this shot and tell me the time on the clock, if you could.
9:15
